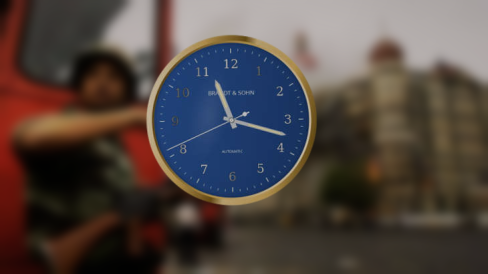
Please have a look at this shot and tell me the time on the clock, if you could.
11:17:41
